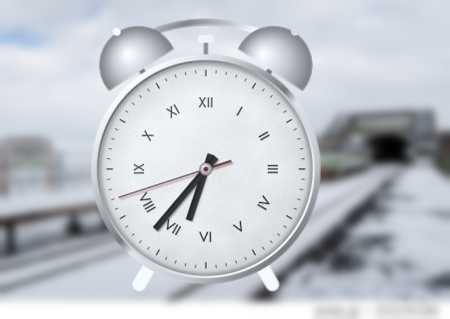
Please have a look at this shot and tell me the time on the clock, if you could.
6:36:42
